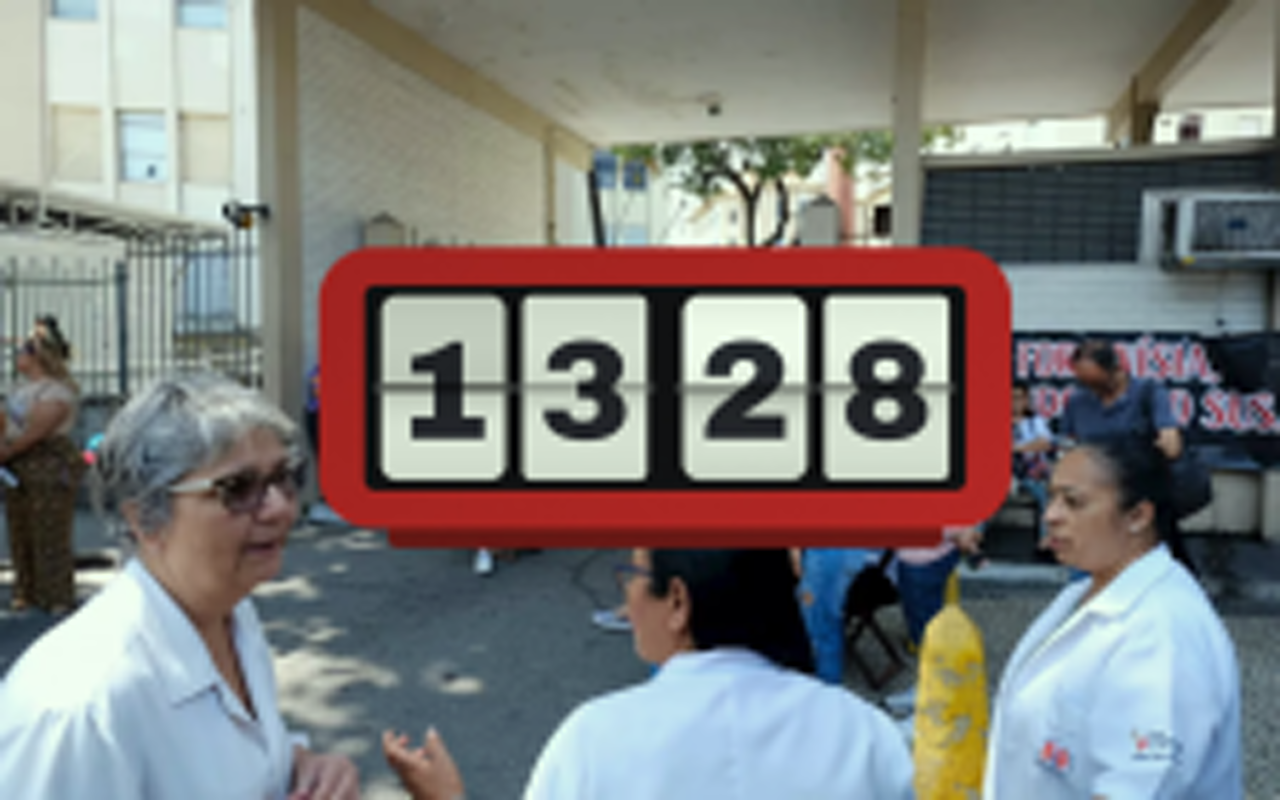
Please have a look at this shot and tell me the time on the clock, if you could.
13:28
